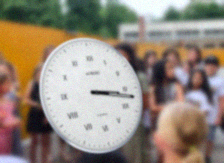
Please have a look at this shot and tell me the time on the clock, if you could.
3:17
